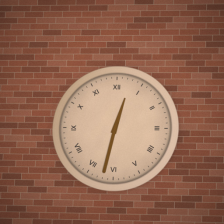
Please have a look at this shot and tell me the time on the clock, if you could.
12:32
